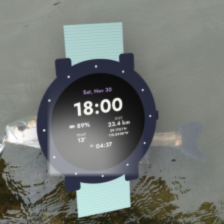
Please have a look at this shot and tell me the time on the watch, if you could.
18:00
